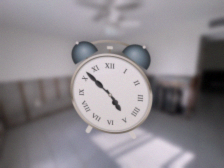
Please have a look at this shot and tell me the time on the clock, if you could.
4:52
